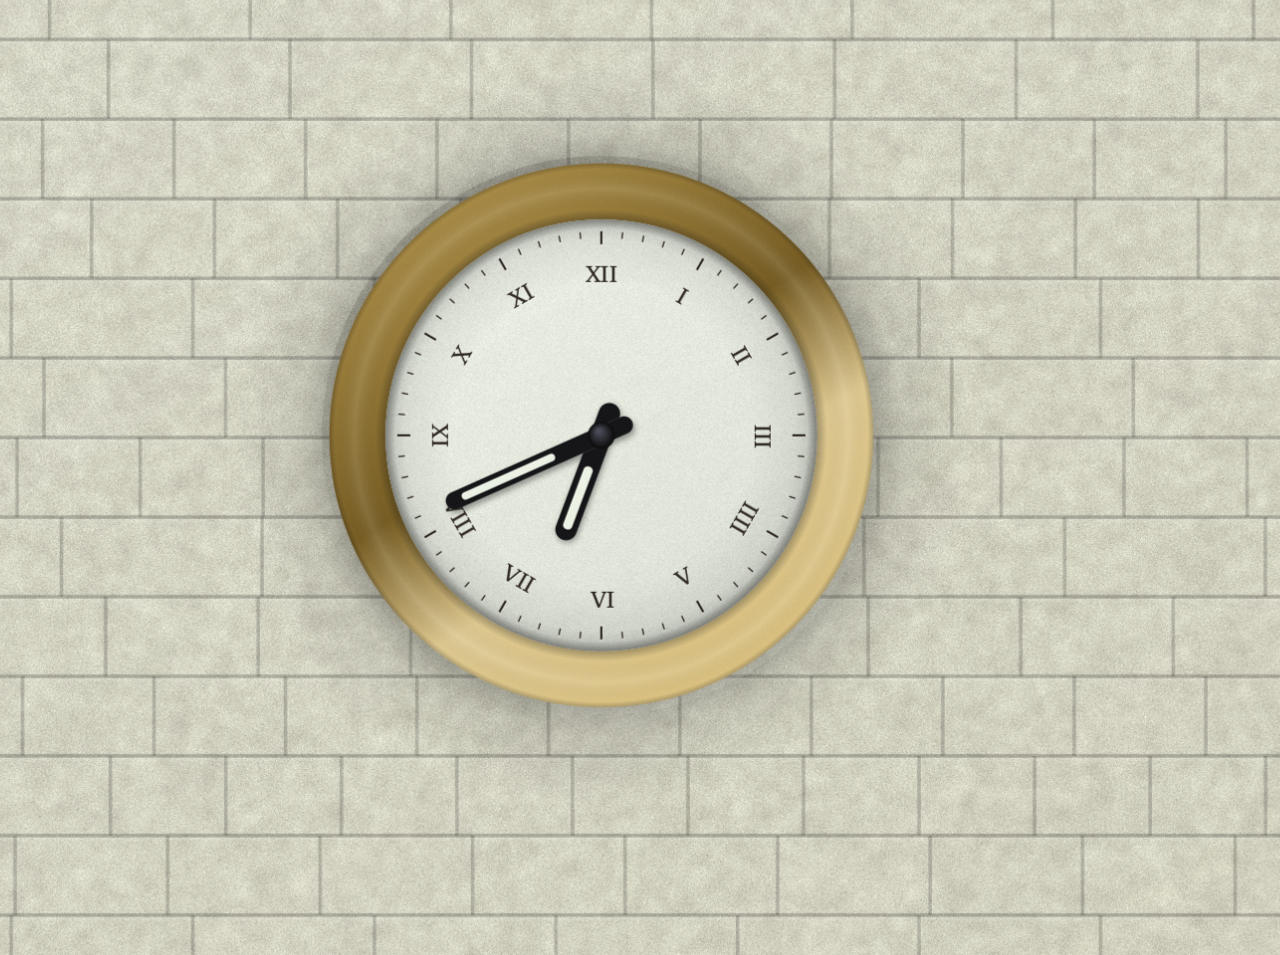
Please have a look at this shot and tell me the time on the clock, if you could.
6:41
